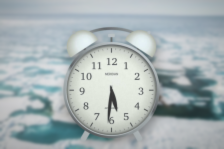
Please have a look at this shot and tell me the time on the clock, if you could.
5:31
